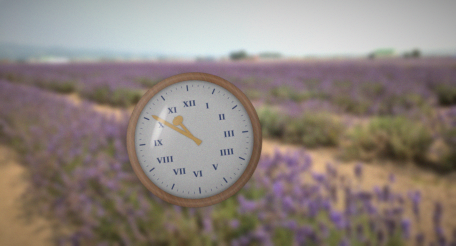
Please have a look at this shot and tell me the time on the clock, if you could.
10:51
